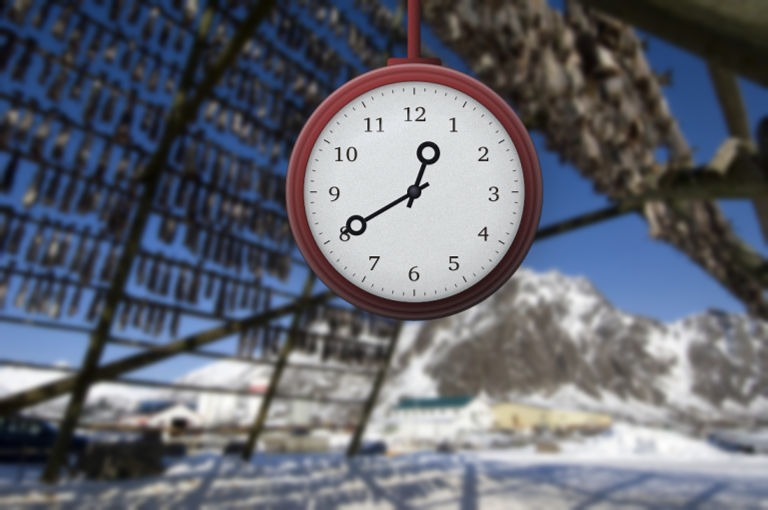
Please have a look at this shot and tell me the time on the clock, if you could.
12:40
